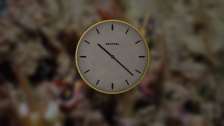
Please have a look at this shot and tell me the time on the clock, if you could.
10:22
